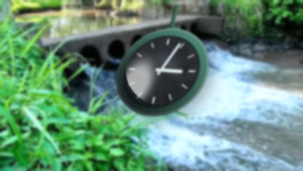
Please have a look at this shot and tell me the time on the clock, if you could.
3:04
